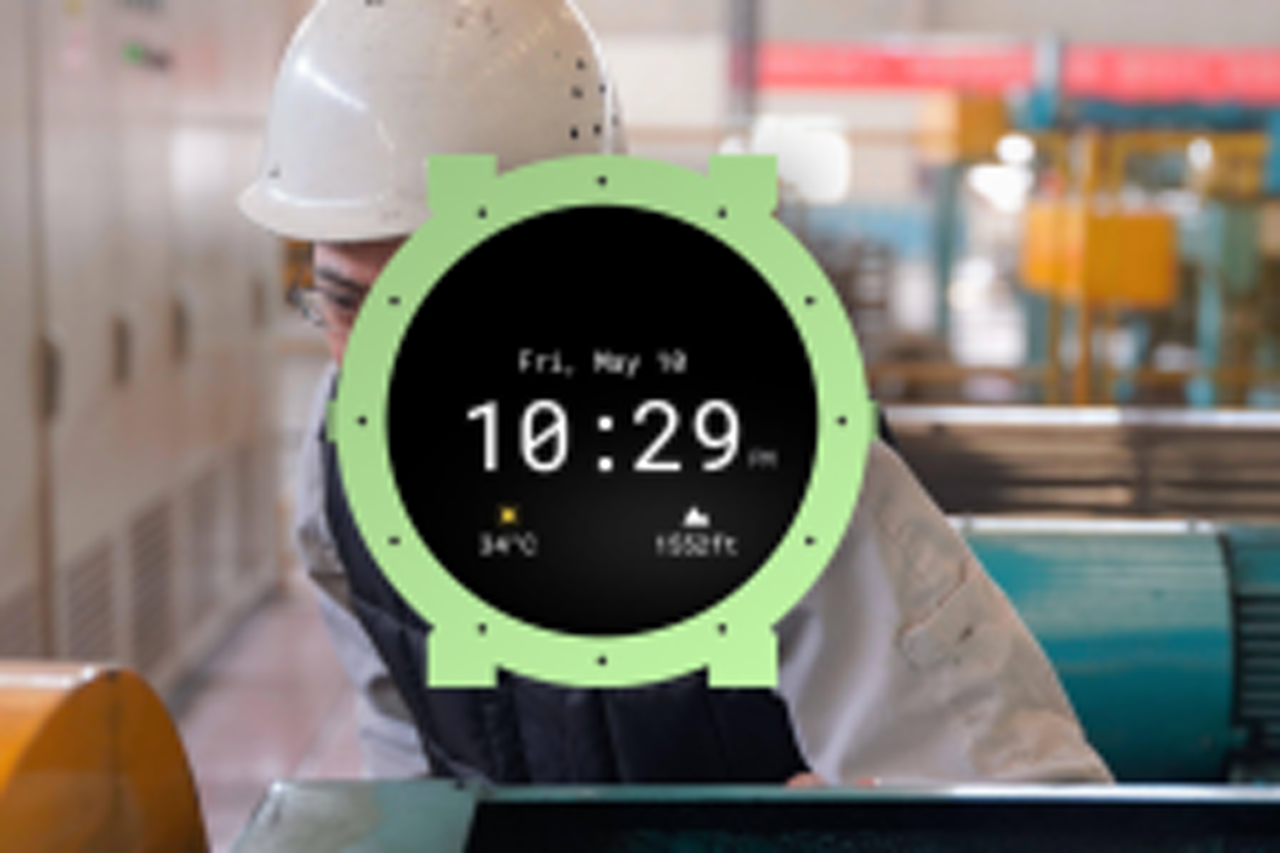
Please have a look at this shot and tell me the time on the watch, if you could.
10:29
